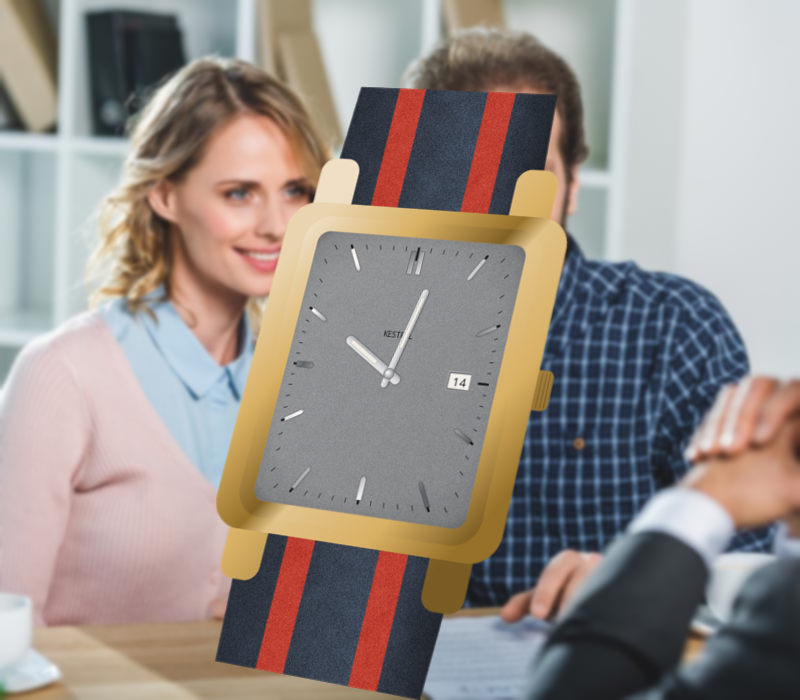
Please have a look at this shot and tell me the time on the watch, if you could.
10:02
